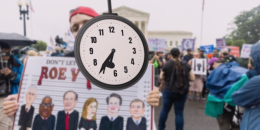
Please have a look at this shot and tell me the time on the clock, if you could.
6:36
